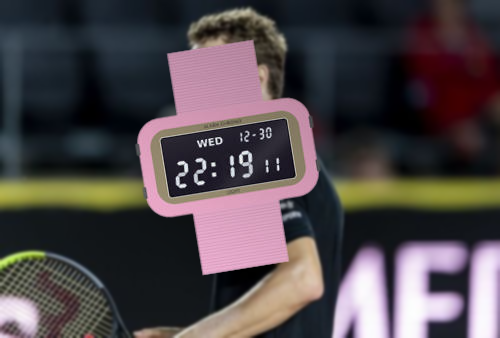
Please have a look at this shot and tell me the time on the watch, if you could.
22:19:11
